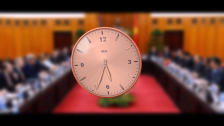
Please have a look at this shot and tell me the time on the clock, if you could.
5:34
